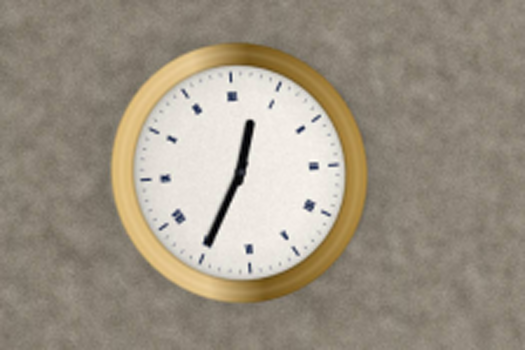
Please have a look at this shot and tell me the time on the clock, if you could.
12:35
